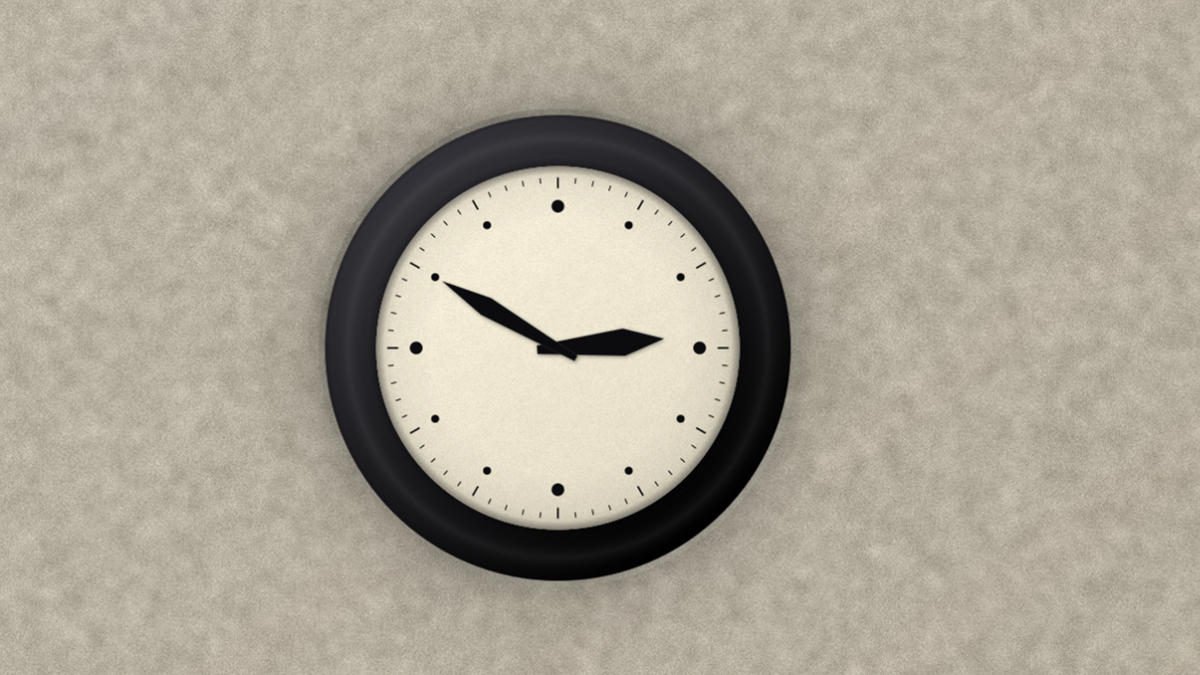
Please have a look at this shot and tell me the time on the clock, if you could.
2:50
